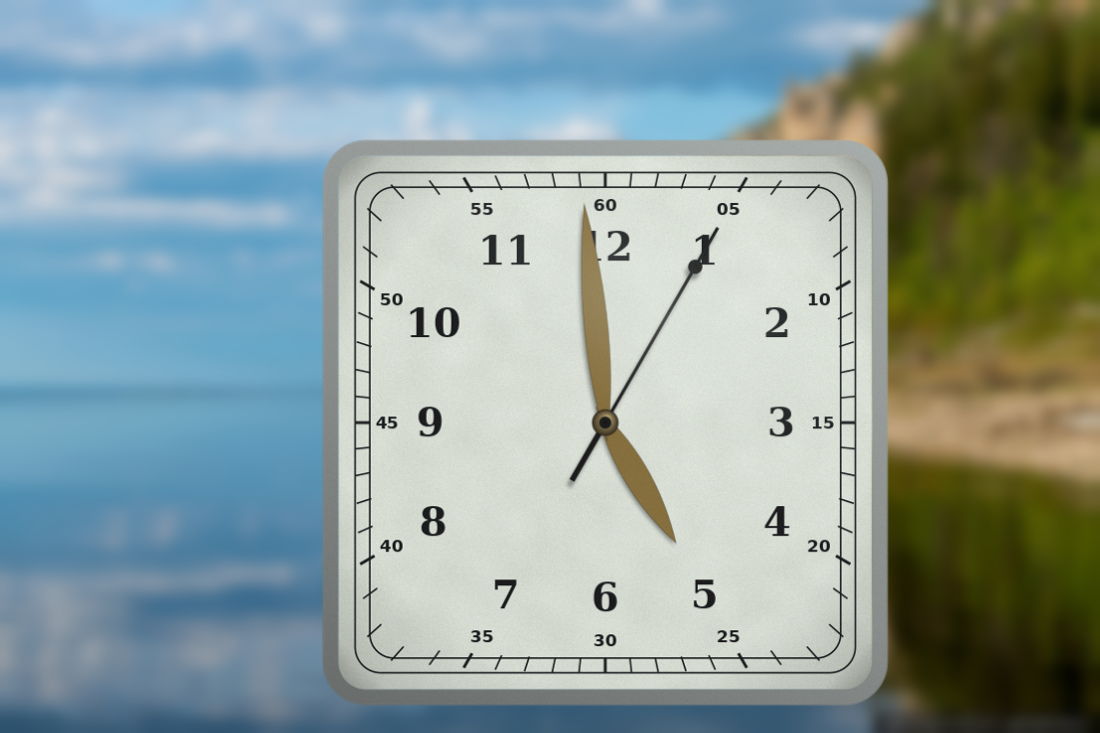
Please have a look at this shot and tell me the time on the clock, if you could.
4:59:05
